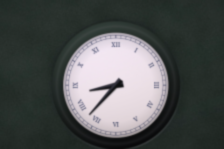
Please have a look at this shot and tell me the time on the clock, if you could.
8:37
